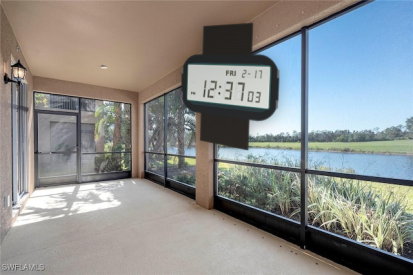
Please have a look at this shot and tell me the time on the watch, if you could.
12:37:03
